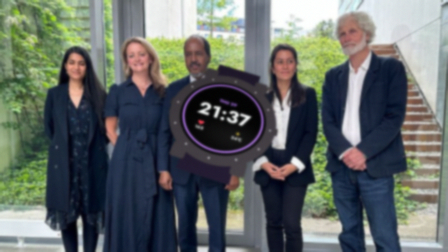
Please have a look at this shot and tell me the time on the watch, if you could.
21:37
